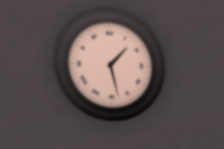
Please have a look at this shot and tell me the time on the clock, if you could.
1:28
